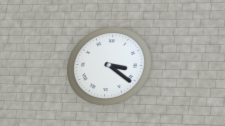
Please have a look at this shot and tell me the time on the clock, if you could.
3:21
